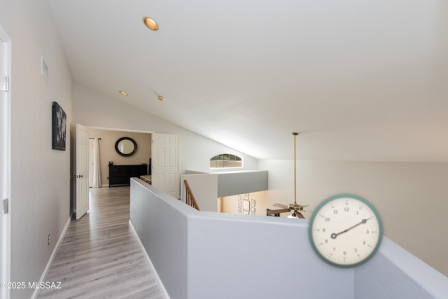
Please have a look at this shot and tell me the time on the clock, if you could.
8:10
